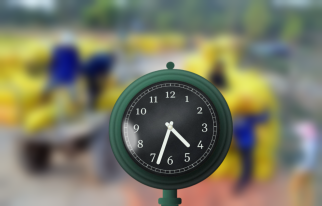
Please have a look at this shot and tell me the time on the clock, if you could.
4:33
